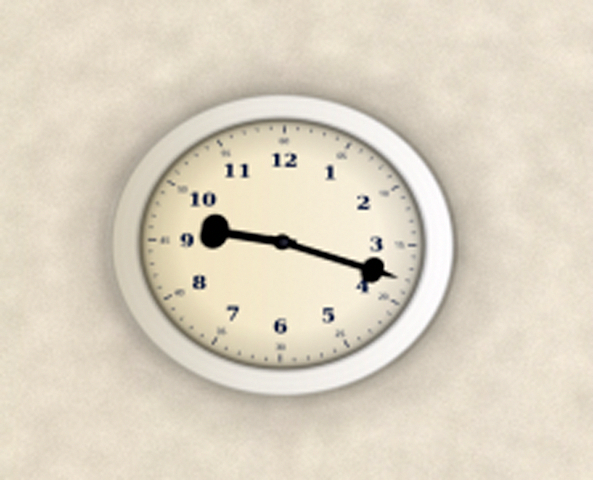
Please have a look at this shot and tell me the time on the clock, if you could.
9:18
